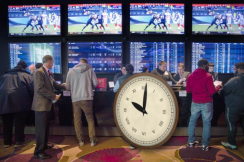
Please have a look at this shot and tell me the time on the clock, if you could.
10:01
